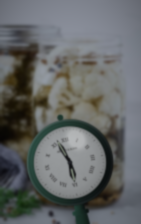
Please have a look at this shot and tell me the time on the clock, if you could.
5:57
